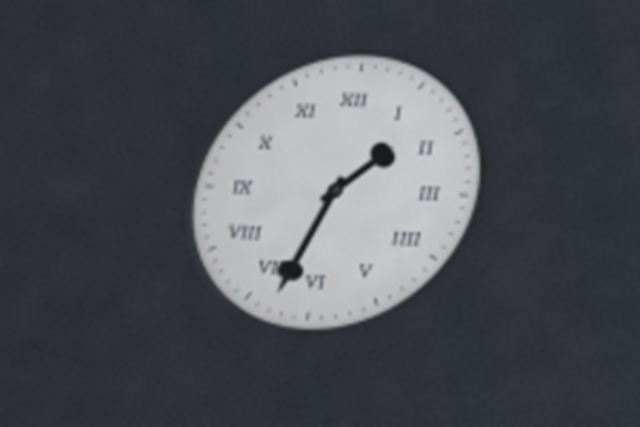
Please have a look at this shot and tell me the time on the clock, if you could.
1:33
